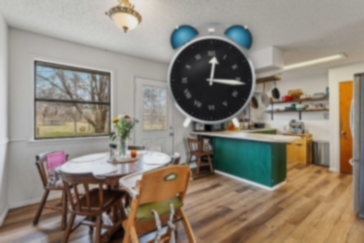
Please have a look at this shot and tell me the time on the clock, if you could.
12:16
